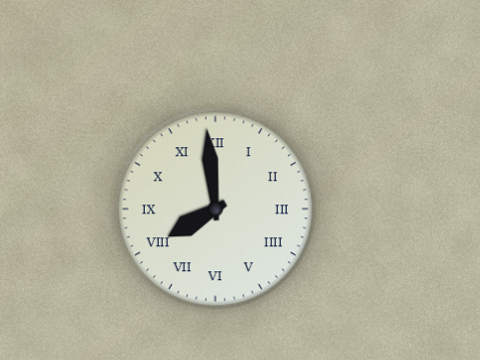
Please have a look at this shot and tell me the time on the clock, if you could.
7:59
